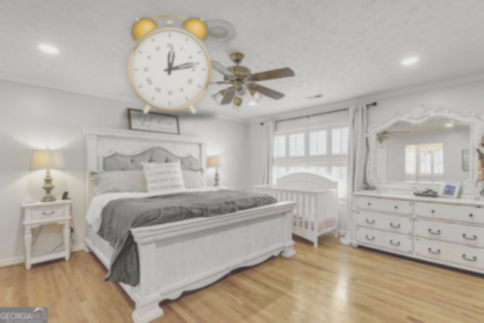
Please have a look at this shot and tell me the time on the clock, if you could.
12:13
